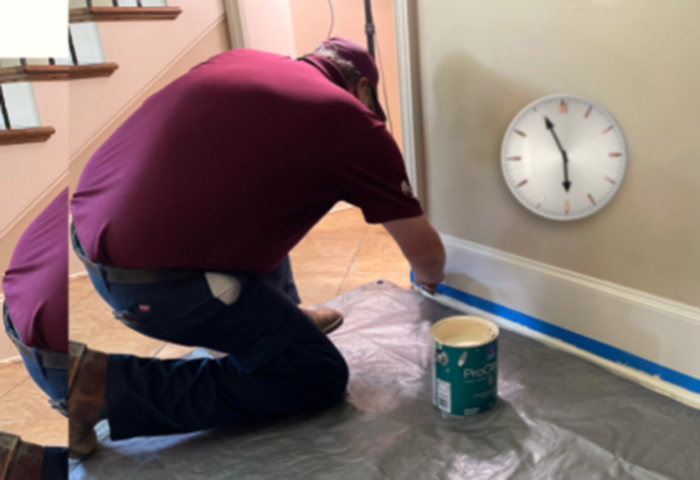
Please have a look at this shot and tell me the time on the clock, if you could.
5:56
